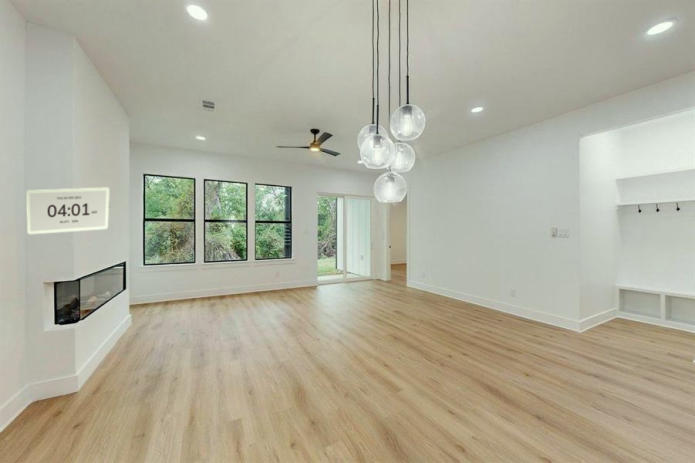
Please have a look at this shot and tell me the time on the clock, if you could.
4:01
